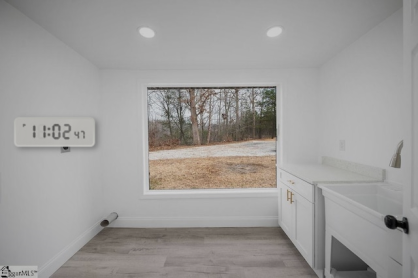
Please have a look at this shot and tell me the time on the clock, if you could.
11:02:47
